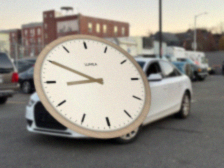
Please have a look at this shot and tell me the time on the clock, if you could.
8:50
